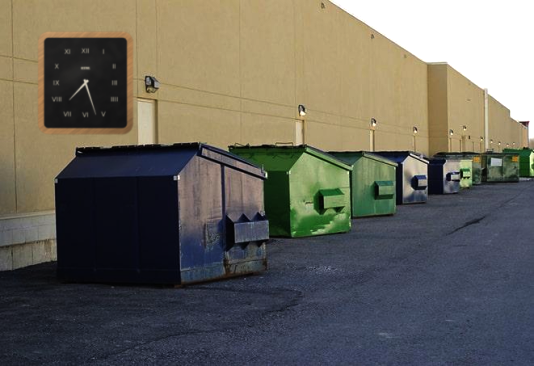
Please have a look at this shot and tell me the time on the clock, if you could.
7:27
